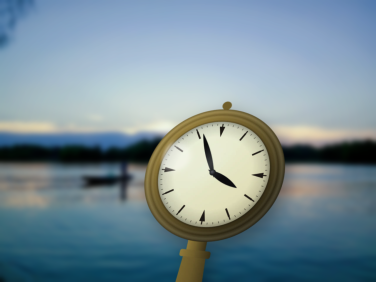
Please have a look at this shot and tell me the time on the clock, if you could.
3:56
